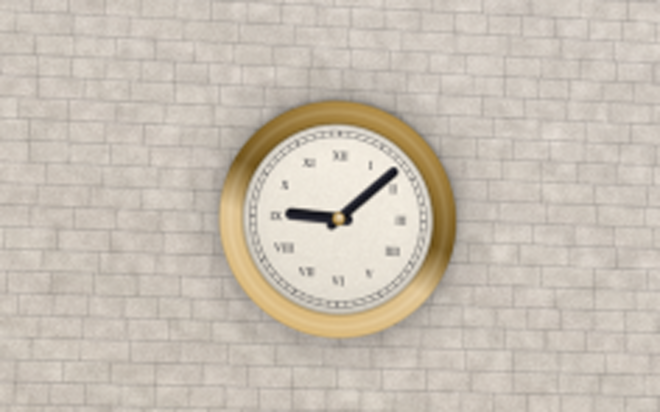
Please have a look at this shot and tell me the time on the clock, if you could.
9:08
